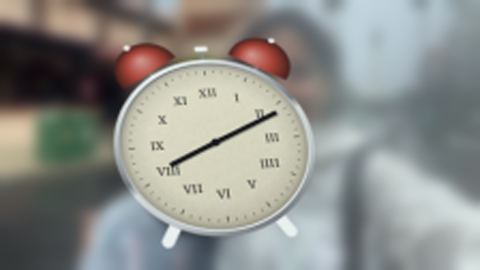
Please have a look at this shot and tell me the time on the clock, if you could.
8:11
